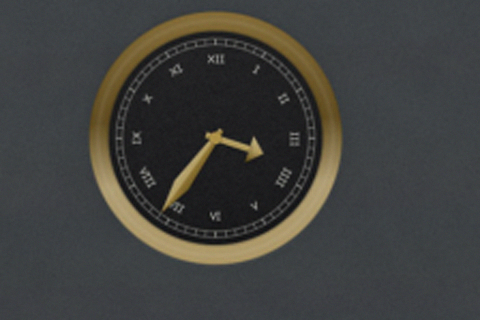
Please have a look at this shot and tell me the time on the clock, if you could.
3:36
